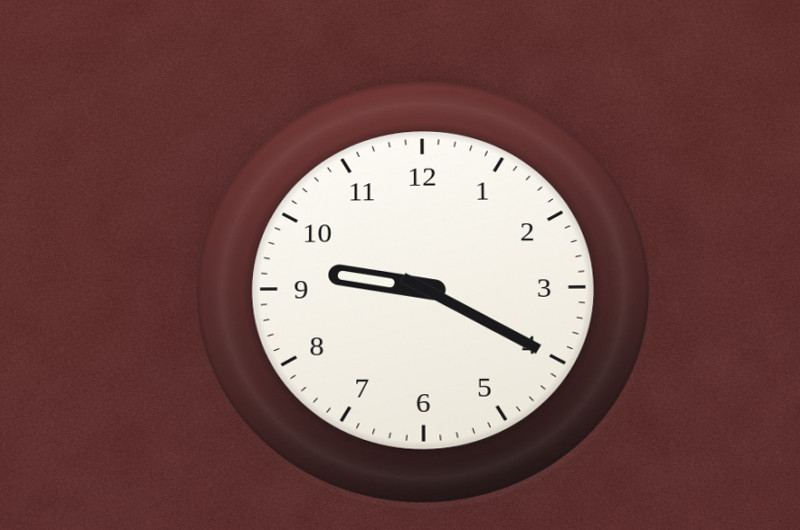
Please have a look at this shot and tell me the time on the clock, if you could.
9:20
